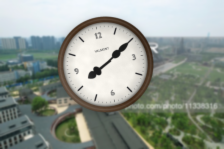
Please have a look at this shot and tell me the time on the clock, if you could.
8:10
